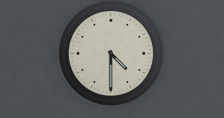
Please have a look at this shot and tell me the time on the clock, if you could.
4:30
